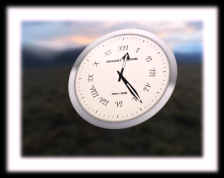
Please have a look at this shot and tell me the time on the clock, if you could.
12:24
